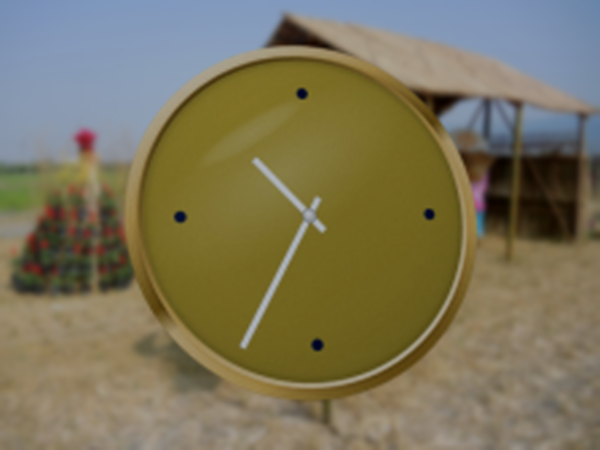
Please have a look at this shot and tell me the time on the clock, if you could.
10:35
